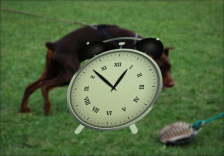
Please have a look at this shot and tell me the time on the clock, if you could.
12:52
